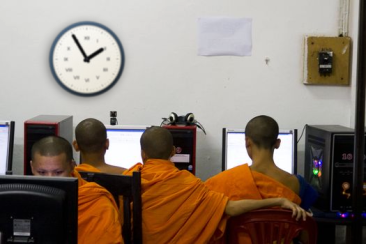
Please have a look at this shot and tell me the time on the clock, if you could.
1:55
